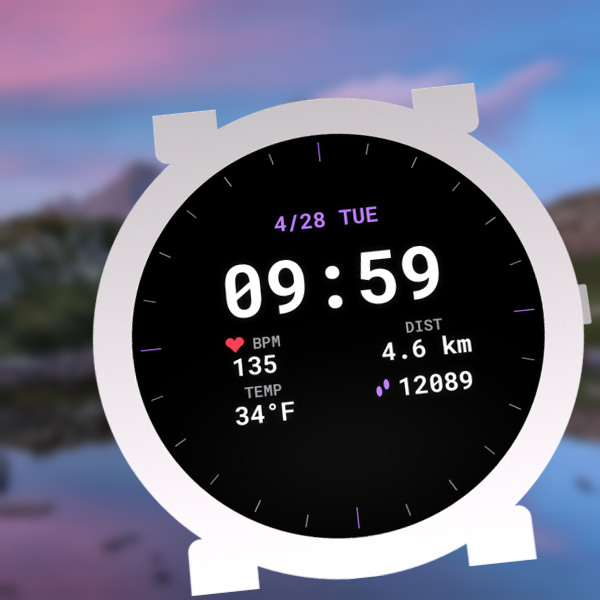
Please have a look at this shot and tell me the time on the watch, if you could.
9:59
